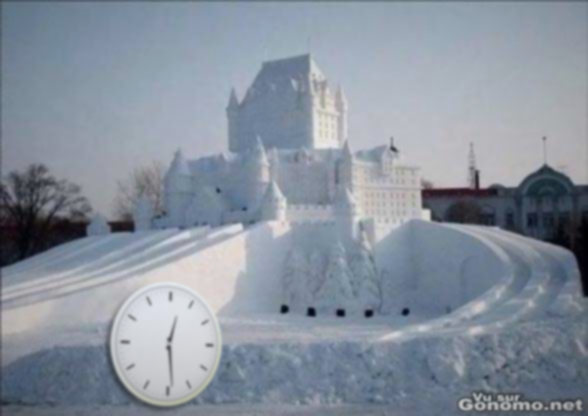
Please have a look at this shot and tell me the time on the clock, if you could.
12:29
